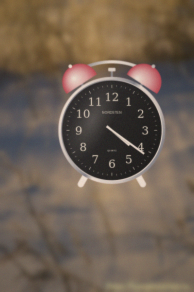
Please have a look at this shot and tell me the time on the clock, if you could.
4:21
